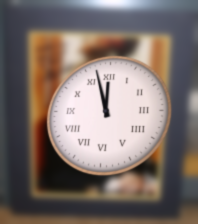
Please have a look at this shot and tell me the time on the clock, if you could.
11:57
